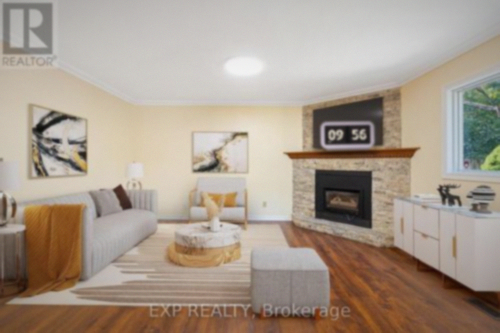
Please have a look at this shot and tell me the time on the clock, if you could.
9:56
